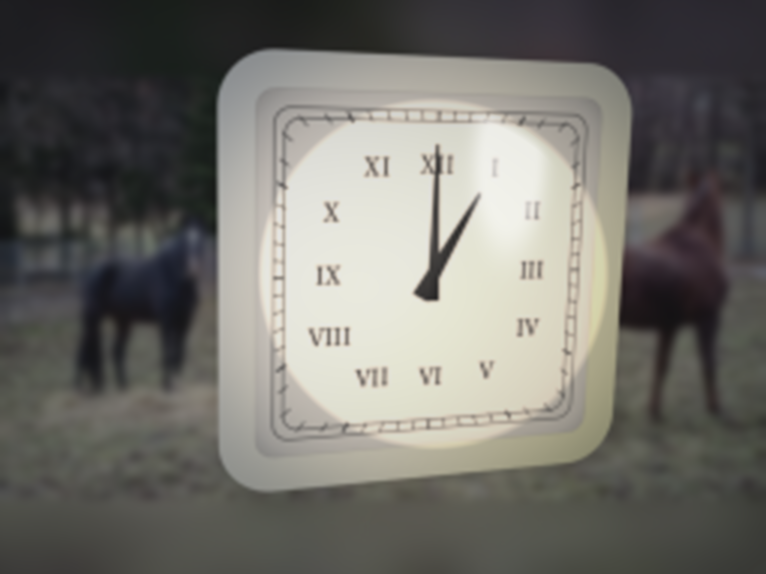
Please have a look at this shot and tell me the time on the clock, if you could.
1:00
